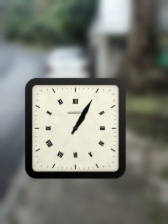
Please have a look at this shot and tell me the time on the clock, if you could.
1:05
